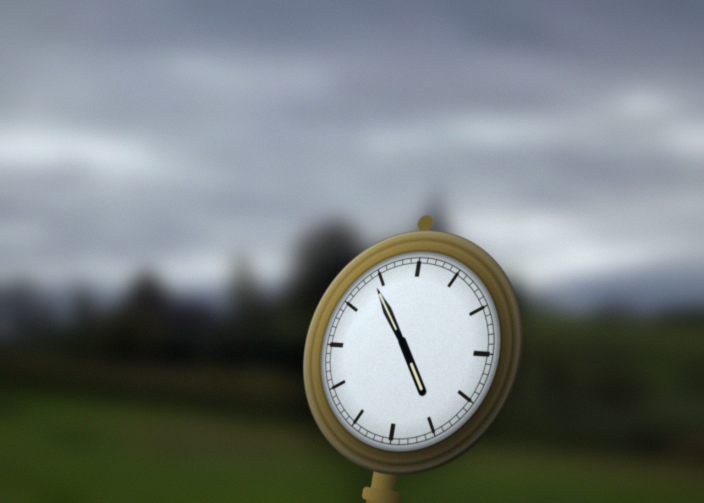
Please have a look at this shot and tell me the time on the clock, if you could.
4:54
